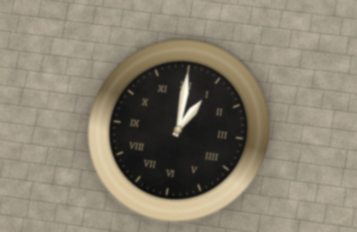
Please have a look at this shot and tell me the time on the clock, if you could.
1:00
